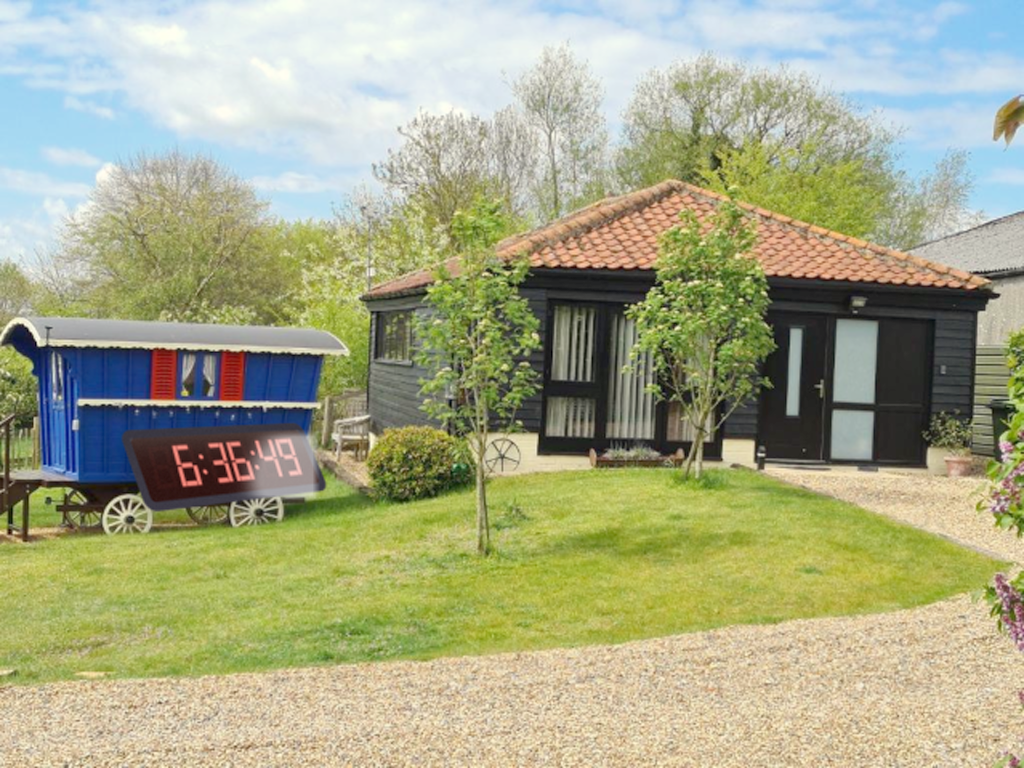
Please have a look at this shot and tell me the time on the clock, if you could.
6:36:49
